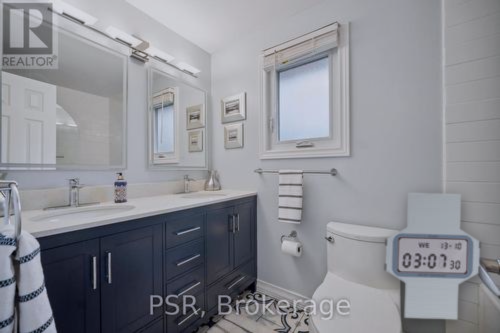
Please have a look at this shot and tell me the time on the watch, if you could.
3:07
